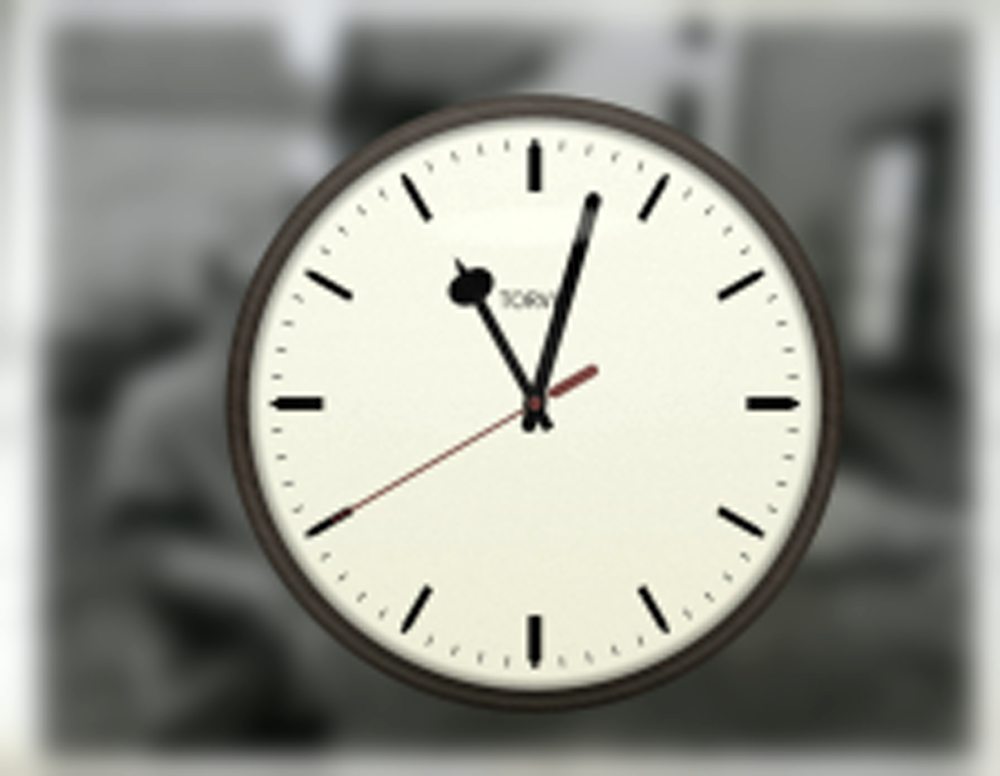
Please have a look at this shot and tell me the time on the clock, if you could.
11:02:40
